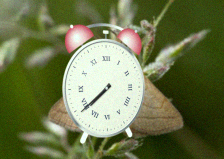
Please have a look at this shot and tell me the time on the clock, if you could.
7:39
